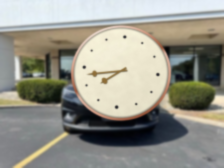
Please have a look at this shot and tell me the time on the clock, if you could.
7:43
